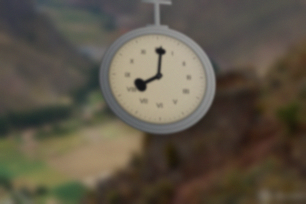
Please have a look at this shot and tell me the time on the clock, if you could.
8:01
